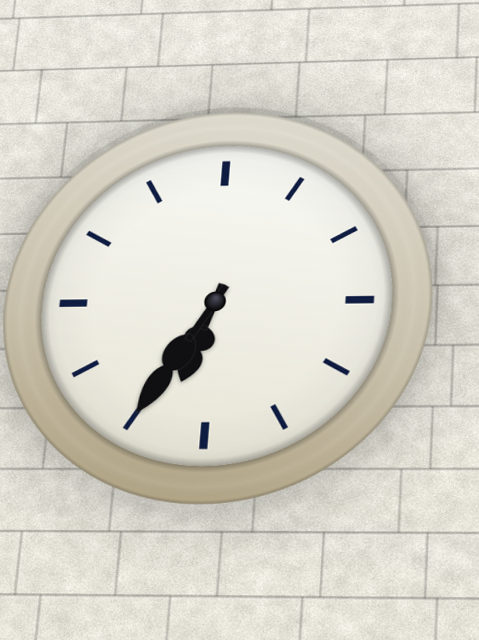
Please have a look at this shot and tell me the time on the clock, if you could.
6:35
